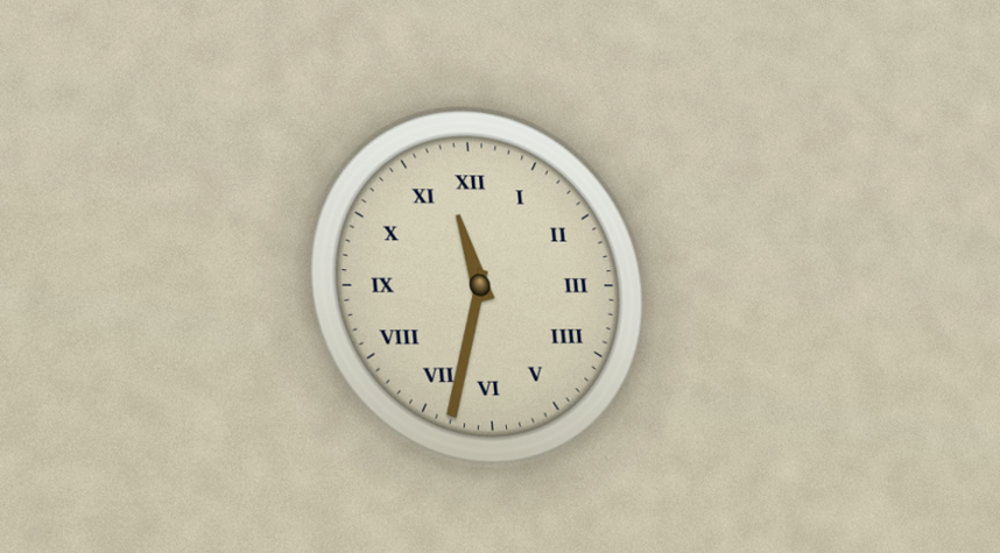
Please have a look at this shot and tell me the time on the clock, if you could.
11:33
